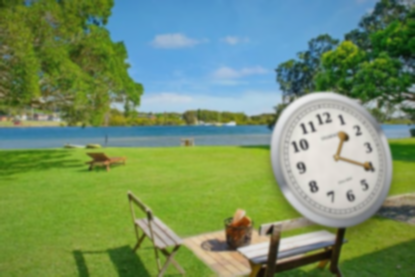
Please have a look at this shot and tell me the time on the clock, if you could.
1:20
